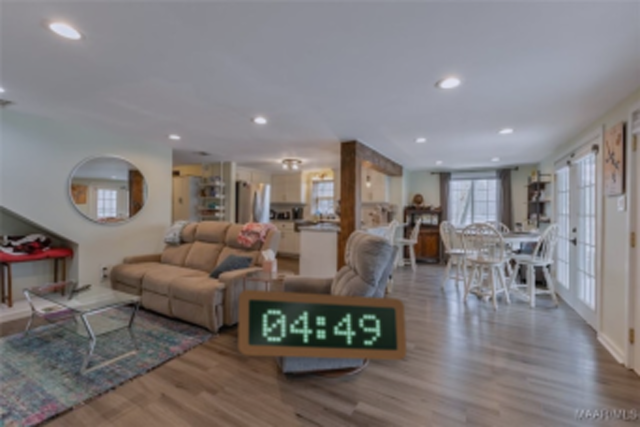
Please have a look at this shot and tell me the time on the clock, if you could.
4:49
